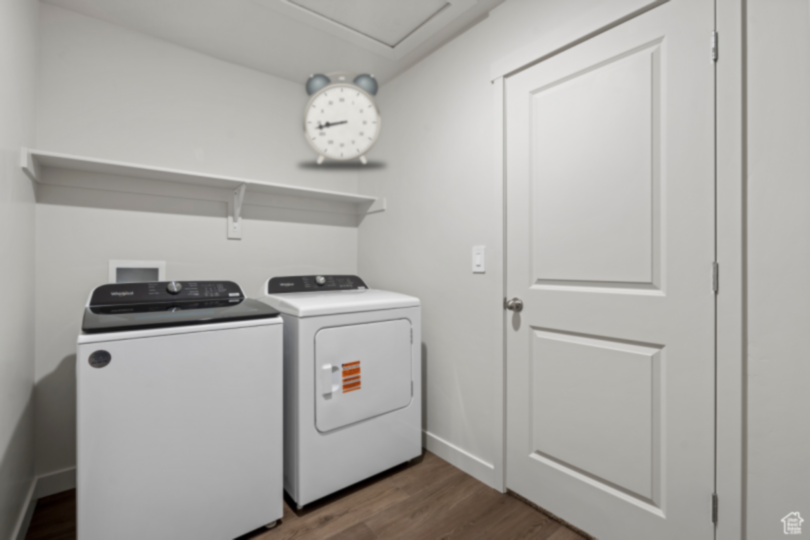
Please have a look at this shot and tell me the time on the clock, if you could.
8:43
